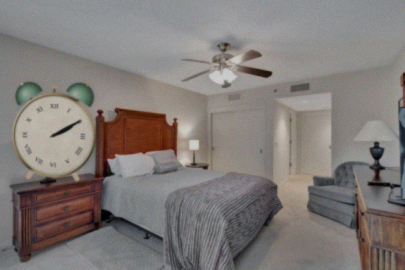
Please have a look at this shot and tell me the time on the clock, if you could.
2:10
